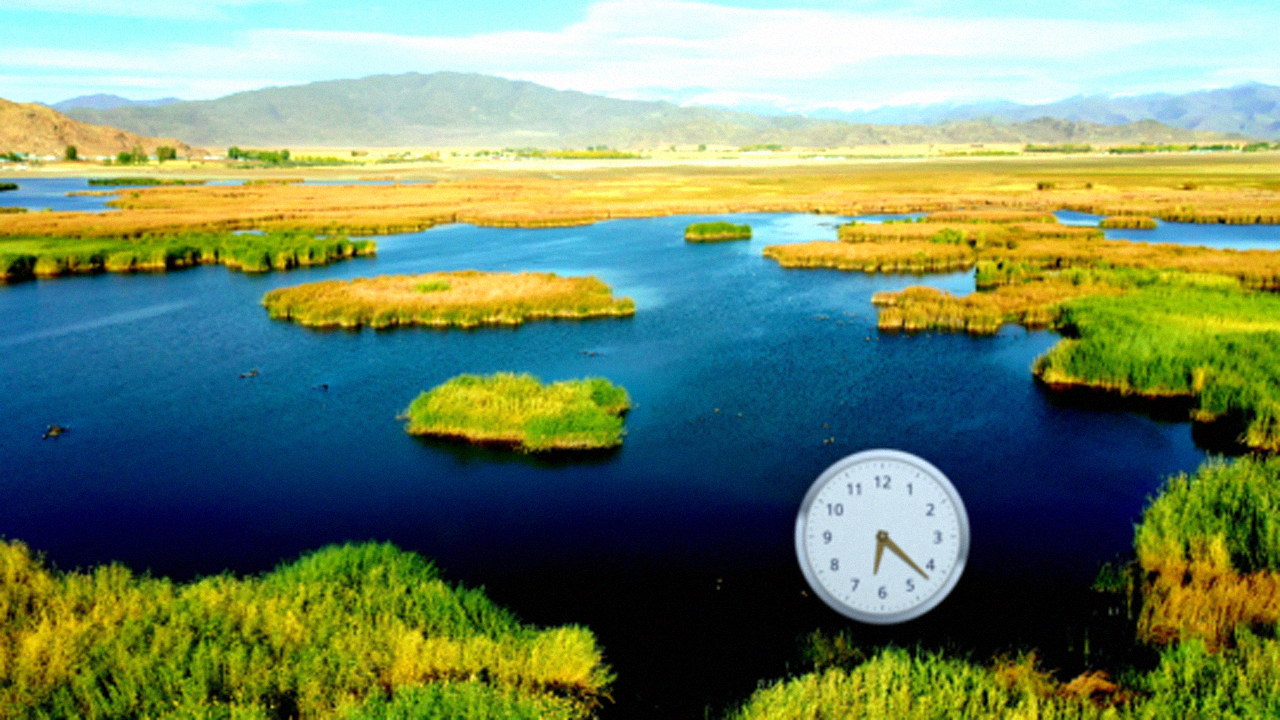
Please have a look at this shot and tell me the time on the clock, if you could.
6:22
